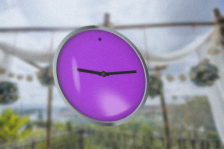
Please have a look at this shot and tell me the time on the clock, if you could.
9:14
